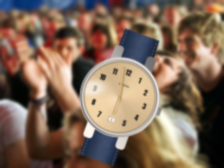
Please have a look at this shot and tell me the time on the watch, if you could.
5:58
